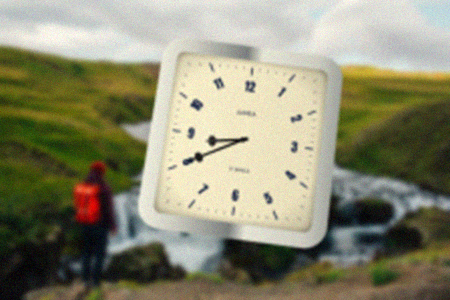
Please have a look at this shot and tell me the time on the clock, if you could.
8:40
